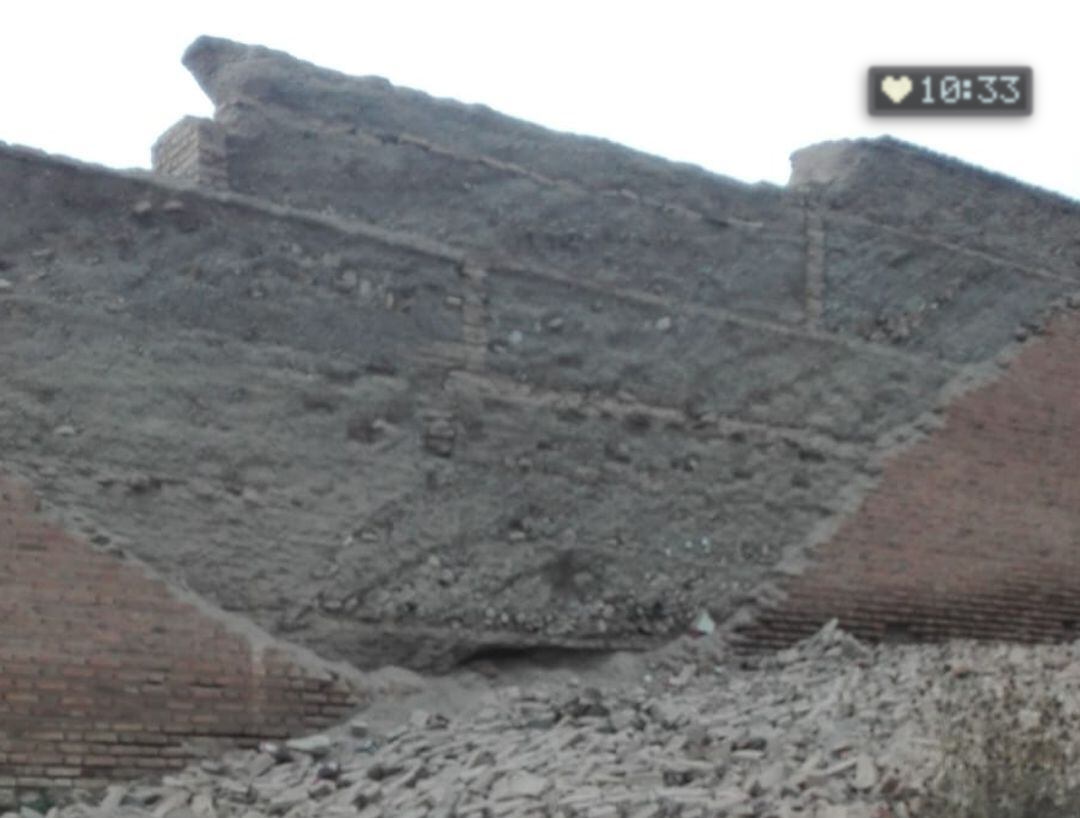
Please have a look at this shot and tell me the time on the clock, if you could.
10:33
